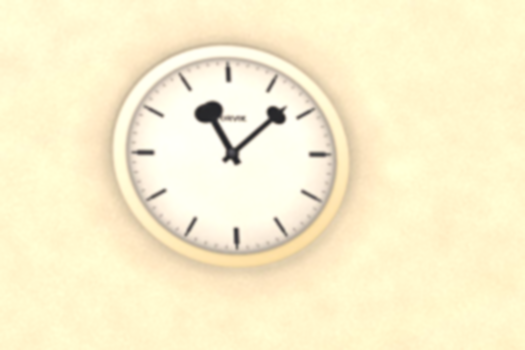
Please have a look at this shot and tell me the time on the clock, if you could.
11:08
